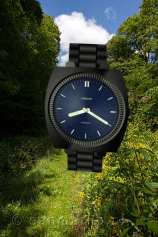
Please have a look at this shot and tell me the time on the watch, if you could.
8:20
